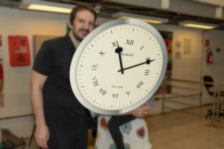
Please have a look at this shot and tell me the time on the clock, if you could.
11:11
